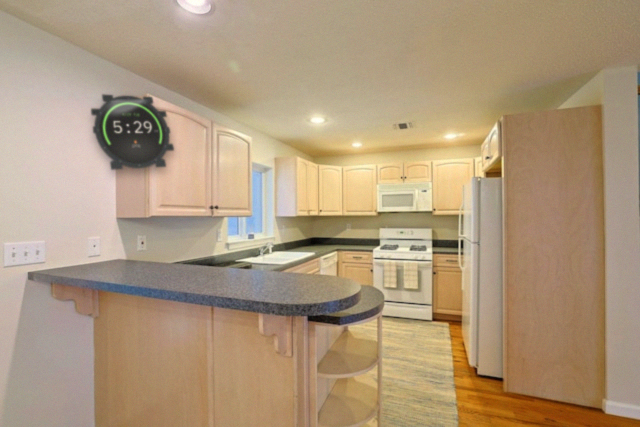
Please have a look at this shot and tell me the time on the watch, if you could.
5:29
